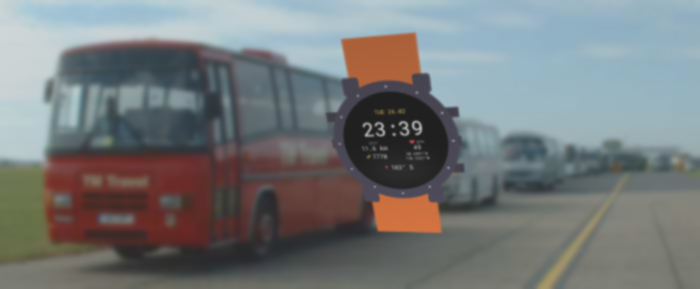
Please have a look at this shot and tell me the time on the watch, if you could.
23:39
